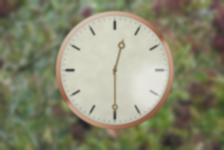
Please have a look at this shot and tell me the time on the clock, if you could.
12:30
